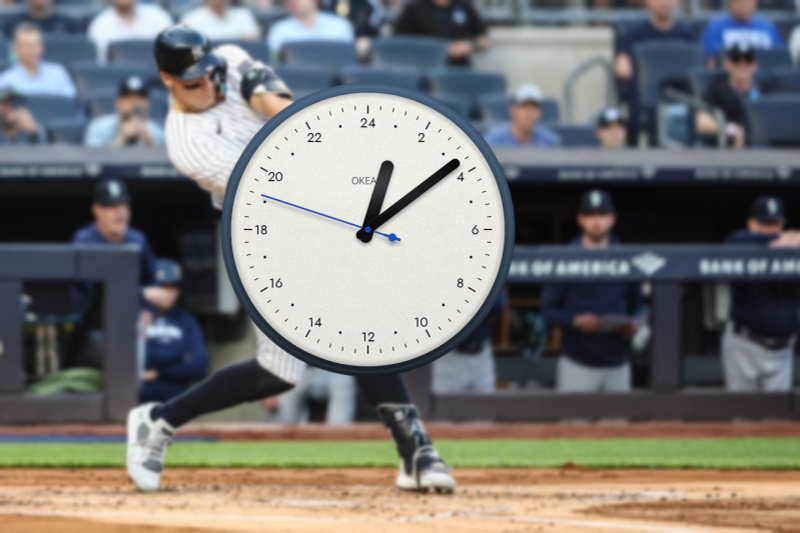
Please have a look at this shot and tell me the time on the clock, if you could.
1:08:48
